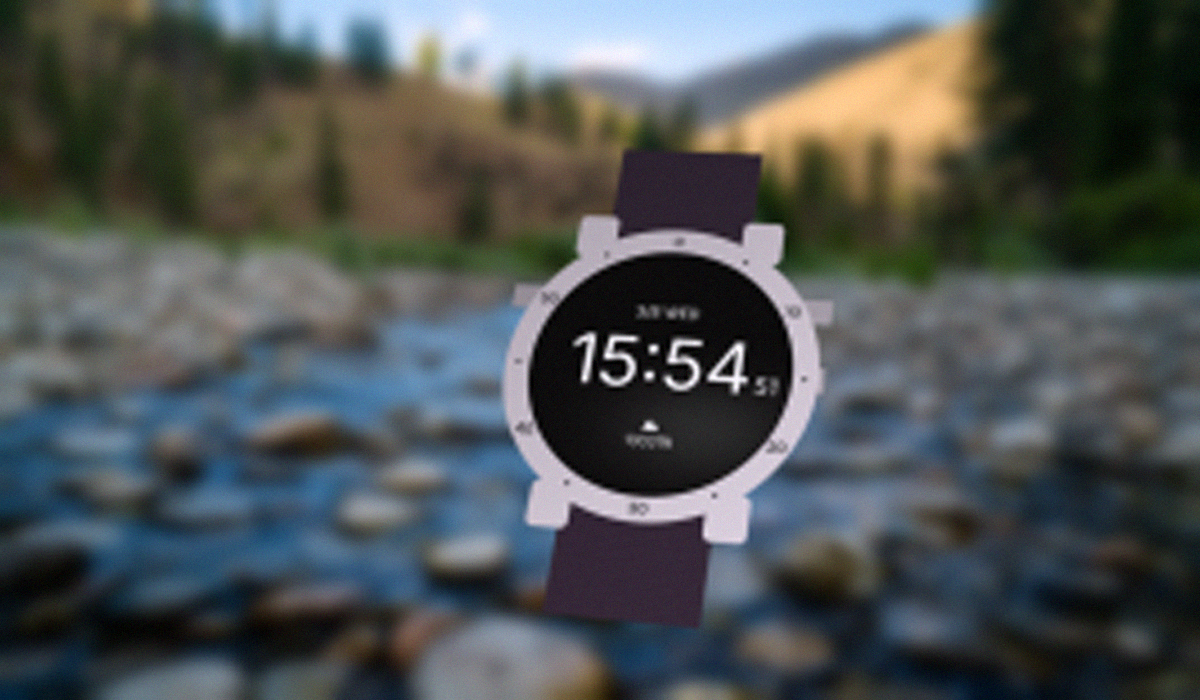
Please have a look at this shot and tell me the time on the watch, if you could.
15:54
